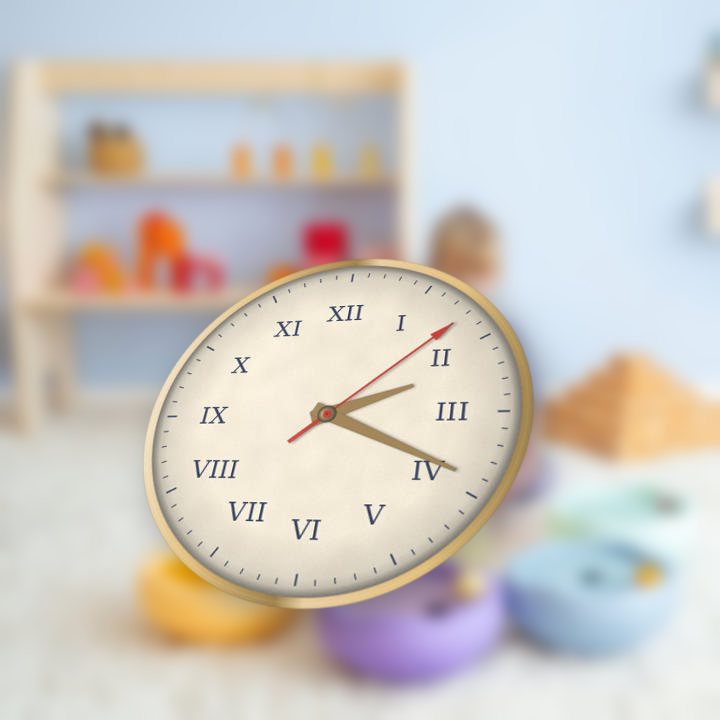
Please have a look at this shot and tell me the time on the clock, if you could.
2:19:08
